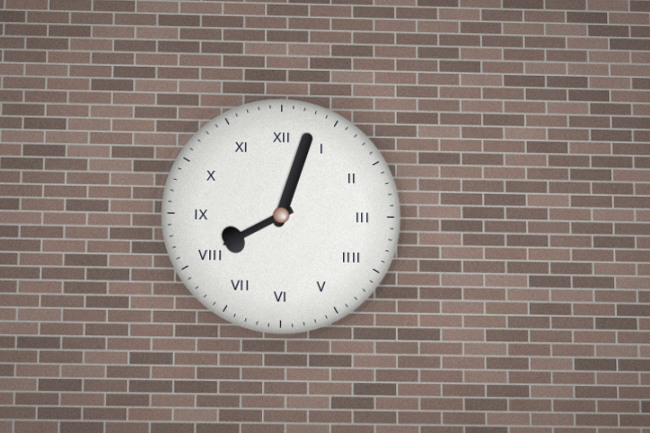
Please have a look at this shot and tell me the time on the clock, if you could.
8:03
